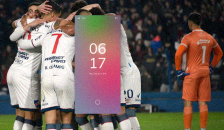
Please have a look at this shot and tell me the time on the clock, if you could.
6:17
